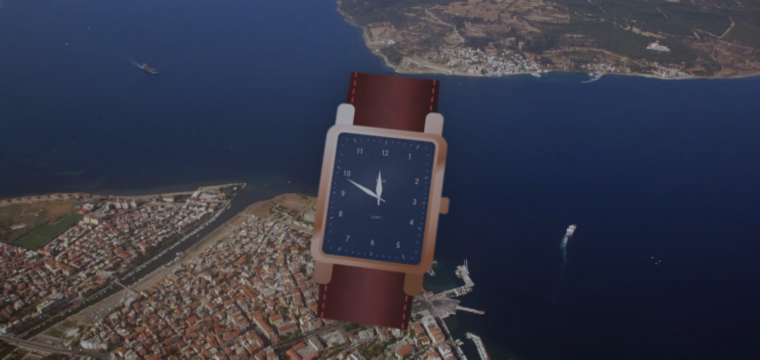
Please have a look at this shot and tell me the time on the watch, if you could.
11:49
